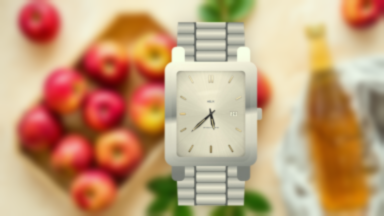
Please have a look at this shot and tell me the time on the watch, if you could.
5:38
